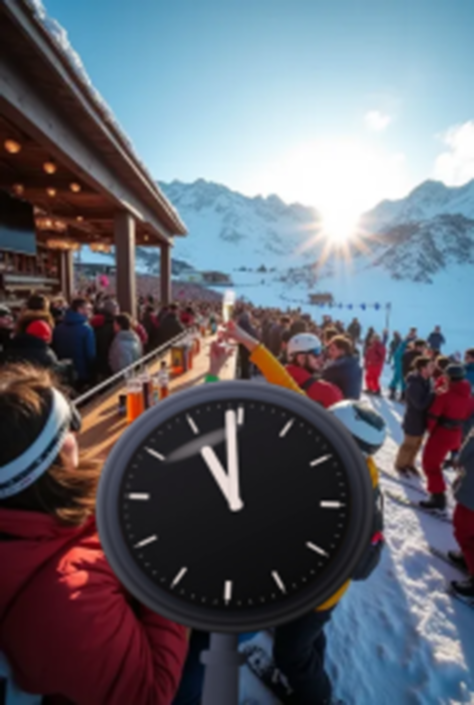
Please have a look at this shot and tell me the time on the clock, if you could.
10:59
